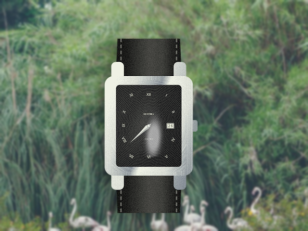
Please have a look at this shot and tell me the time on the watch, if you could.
7:38
